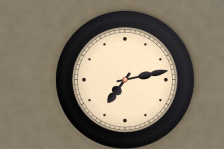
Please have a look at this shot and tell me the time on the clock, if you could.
7:13
